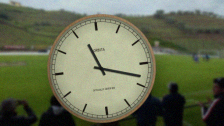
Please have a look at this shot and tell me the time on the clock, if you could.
11:18
